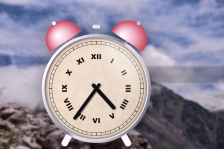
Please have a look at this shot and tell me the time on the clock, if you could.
4:36
